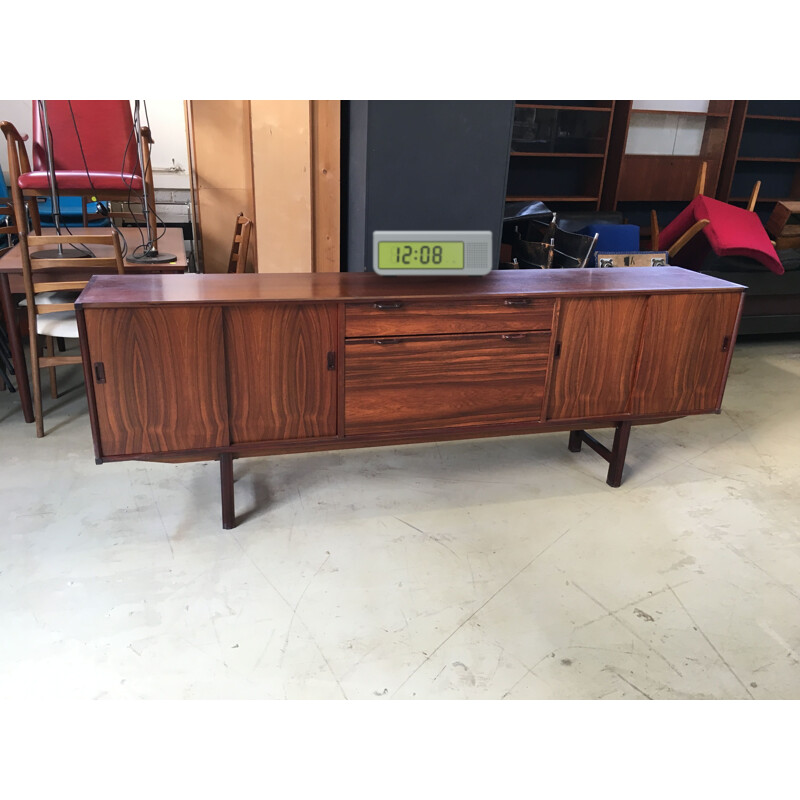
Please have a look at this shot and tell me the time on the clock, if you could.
12:08
